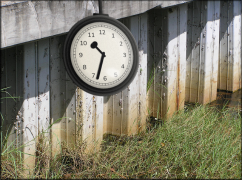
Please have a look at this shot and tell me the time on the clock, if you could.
10:33
